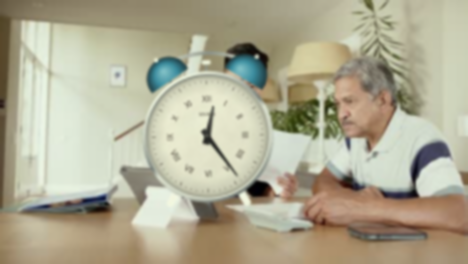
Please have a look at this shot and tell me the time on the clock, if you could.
12:24
